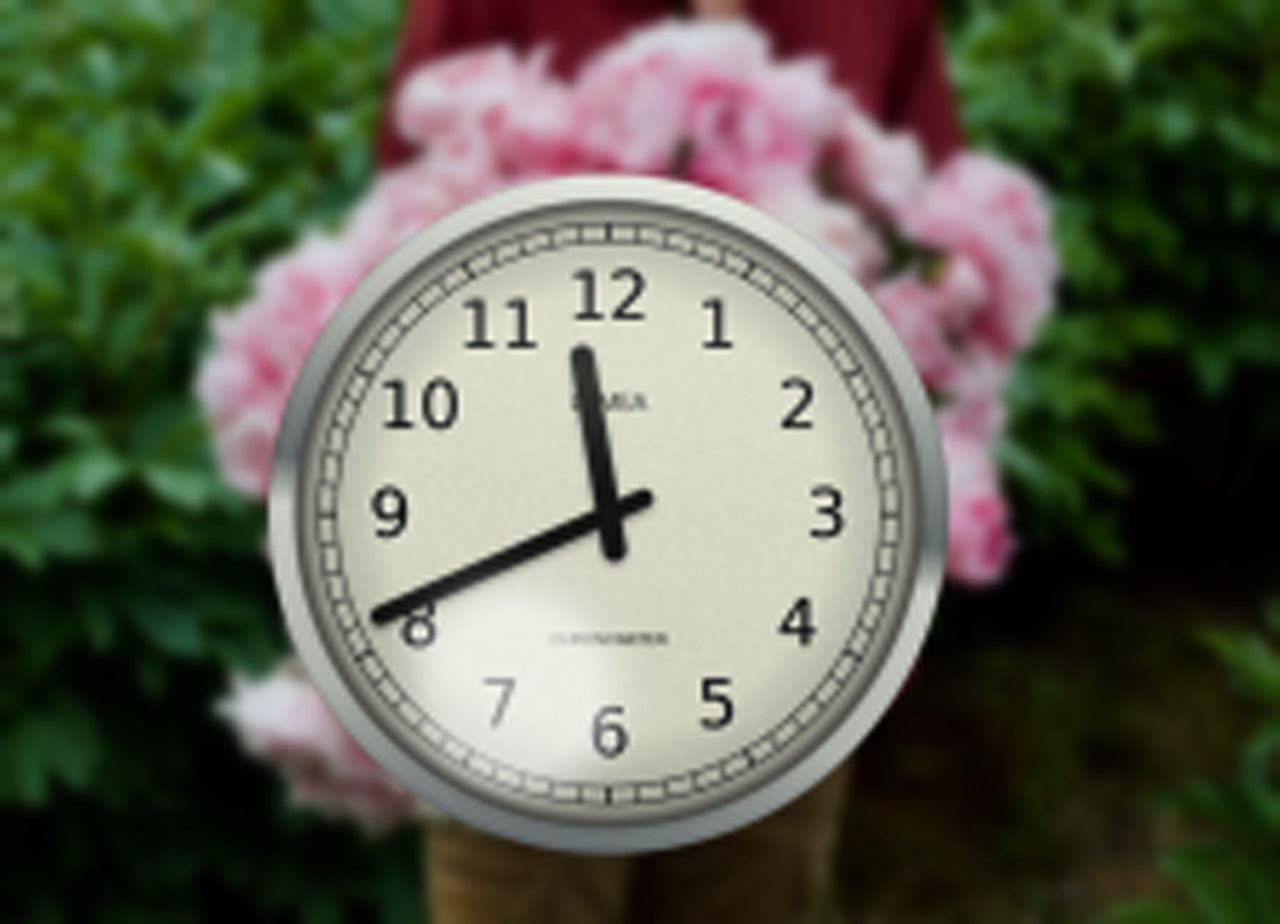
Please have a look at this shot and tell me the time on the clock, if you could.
11:41
